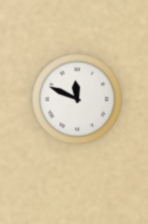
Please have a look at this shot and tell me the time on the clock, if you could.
11:49
